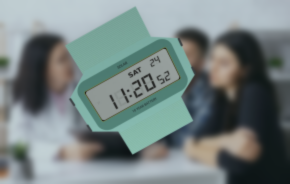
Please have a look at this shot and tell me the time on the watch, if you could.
11:20:52
